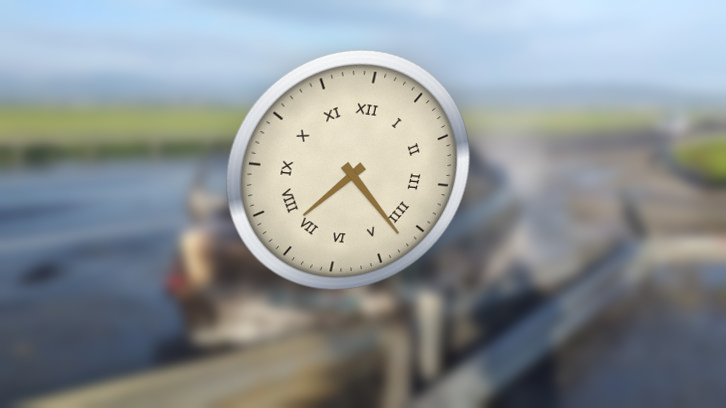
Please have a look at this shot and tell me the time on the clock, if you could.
7:22
